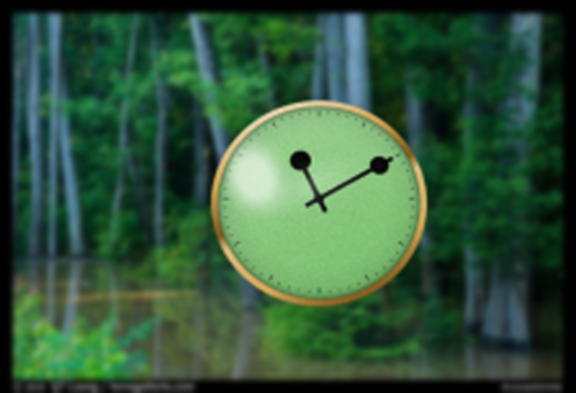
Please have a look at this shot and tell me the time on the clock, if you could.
11:10
